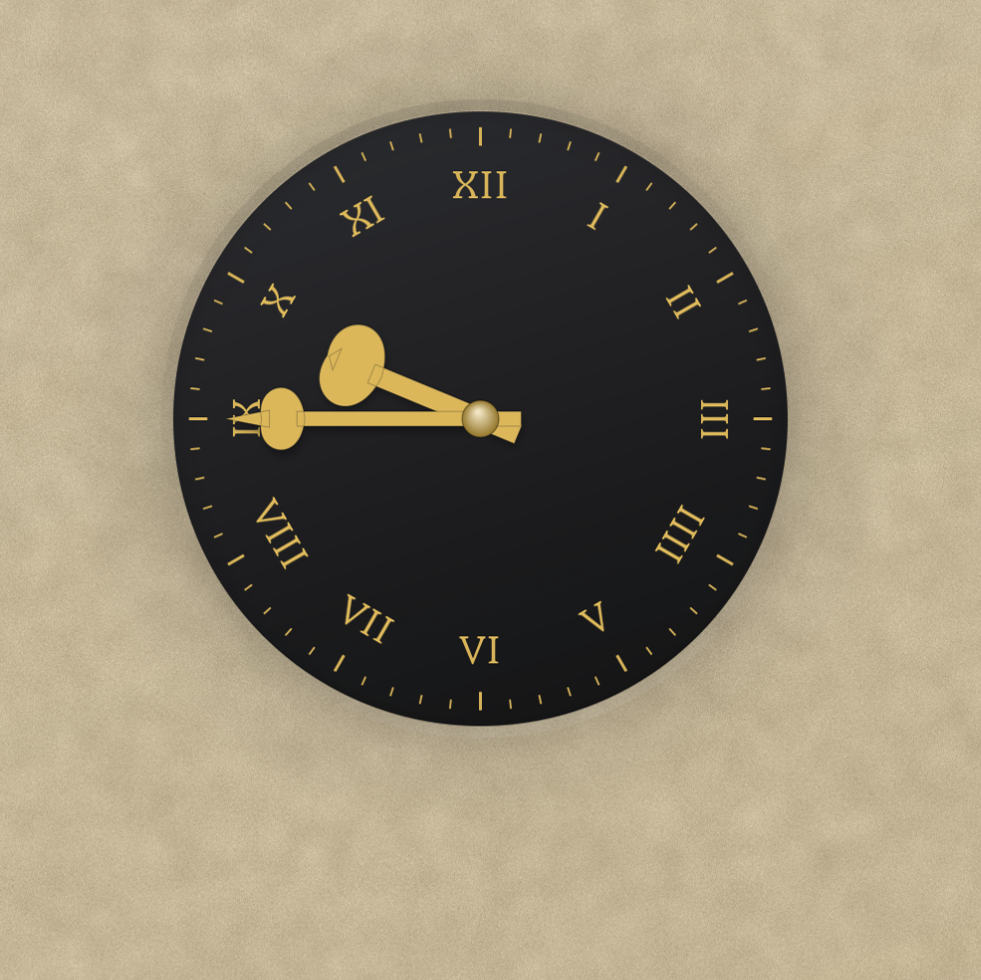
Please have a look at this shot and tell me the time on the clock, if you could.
9:45
